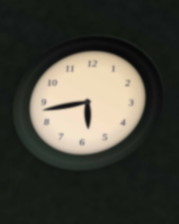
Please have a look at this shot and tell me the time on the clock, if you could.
5:43
